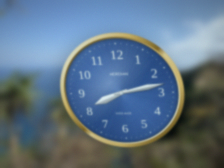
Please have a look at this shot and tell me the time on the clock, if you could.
8:13
